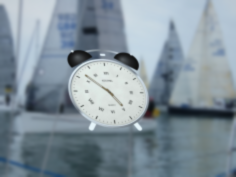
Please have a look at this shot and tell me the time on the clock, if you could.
4:52
